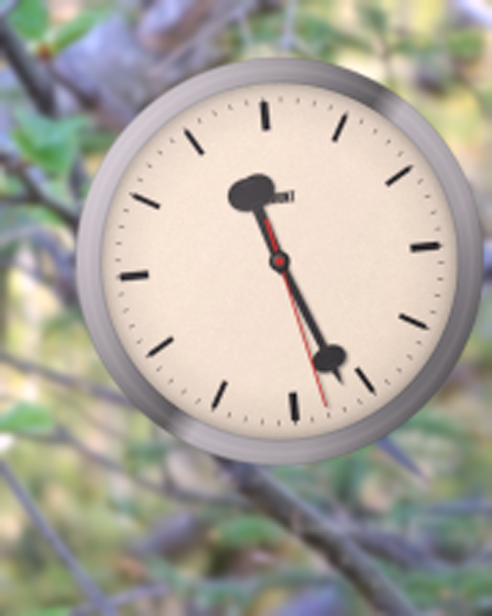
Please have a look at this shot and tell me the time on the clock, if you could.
11:26:28
